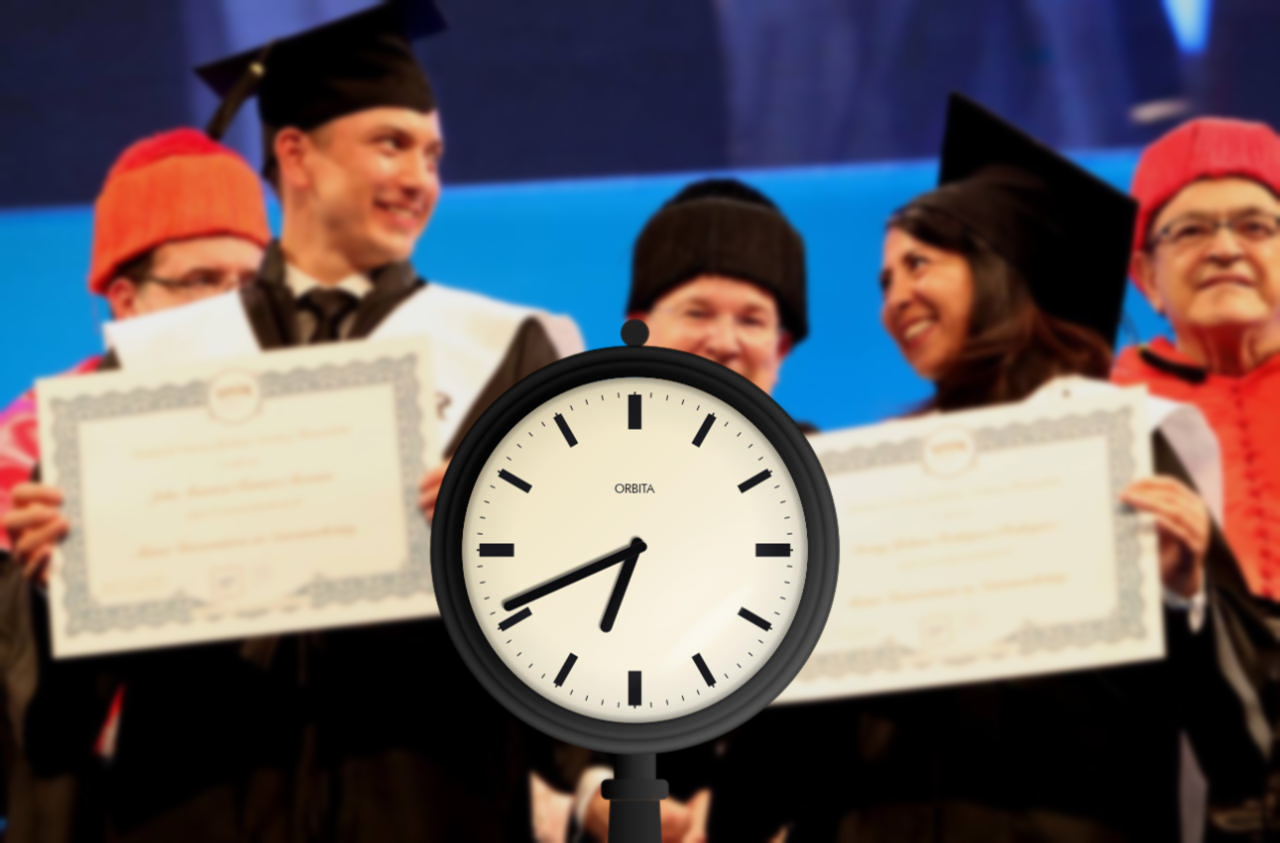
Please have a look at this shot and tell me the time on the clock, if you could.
6:41
